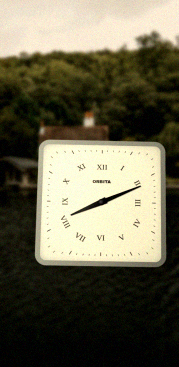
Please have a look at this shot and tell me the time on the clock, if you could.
8:11
